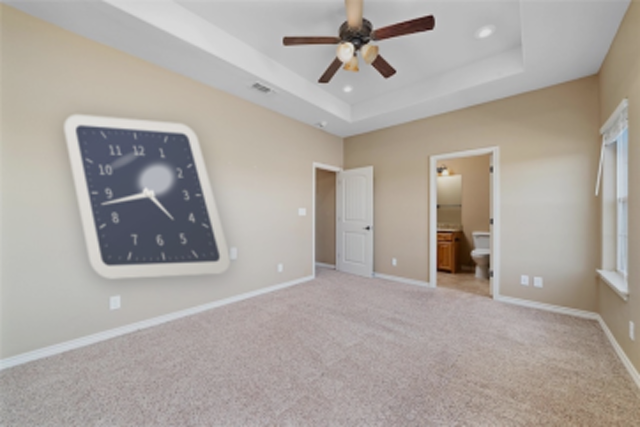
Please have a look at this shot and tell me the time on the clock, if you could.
4:43
